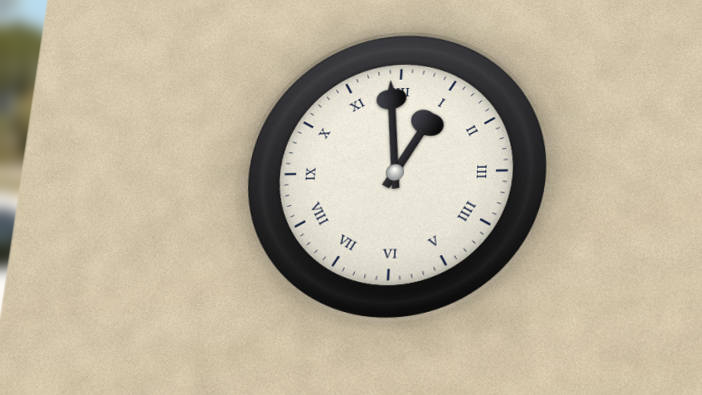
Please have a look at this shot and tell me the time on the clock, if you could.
12:59
